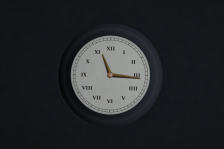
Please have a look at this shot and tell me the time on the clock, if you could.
11:16
